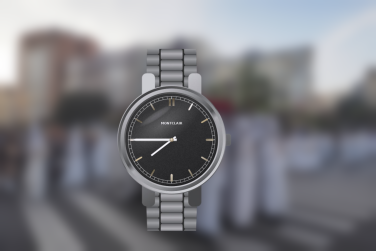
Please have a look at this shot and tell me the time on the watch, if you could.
7:45
